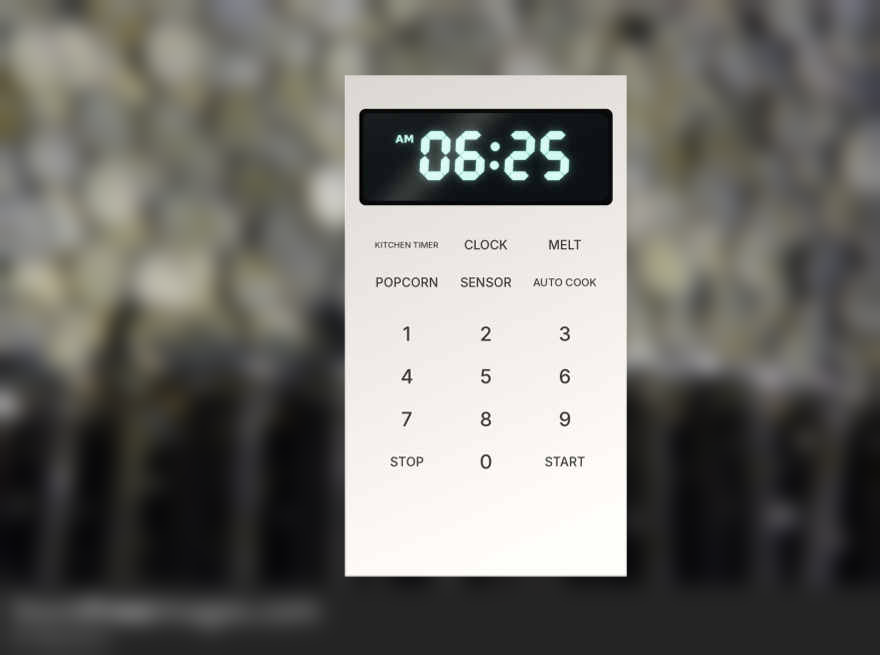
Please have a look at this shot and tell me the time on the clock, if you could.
6:25
